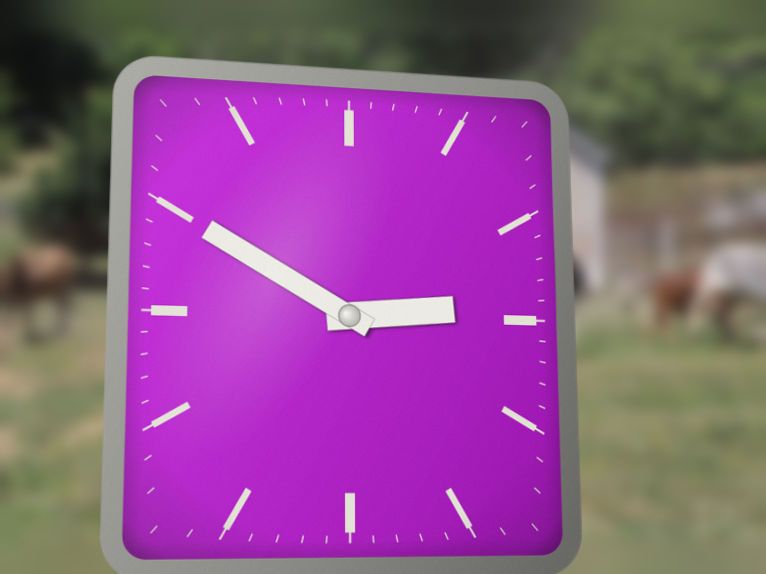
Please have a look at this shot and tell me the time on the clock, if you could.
2:50
